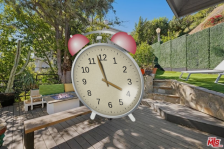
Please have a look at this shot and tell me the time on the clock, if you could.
3:58
